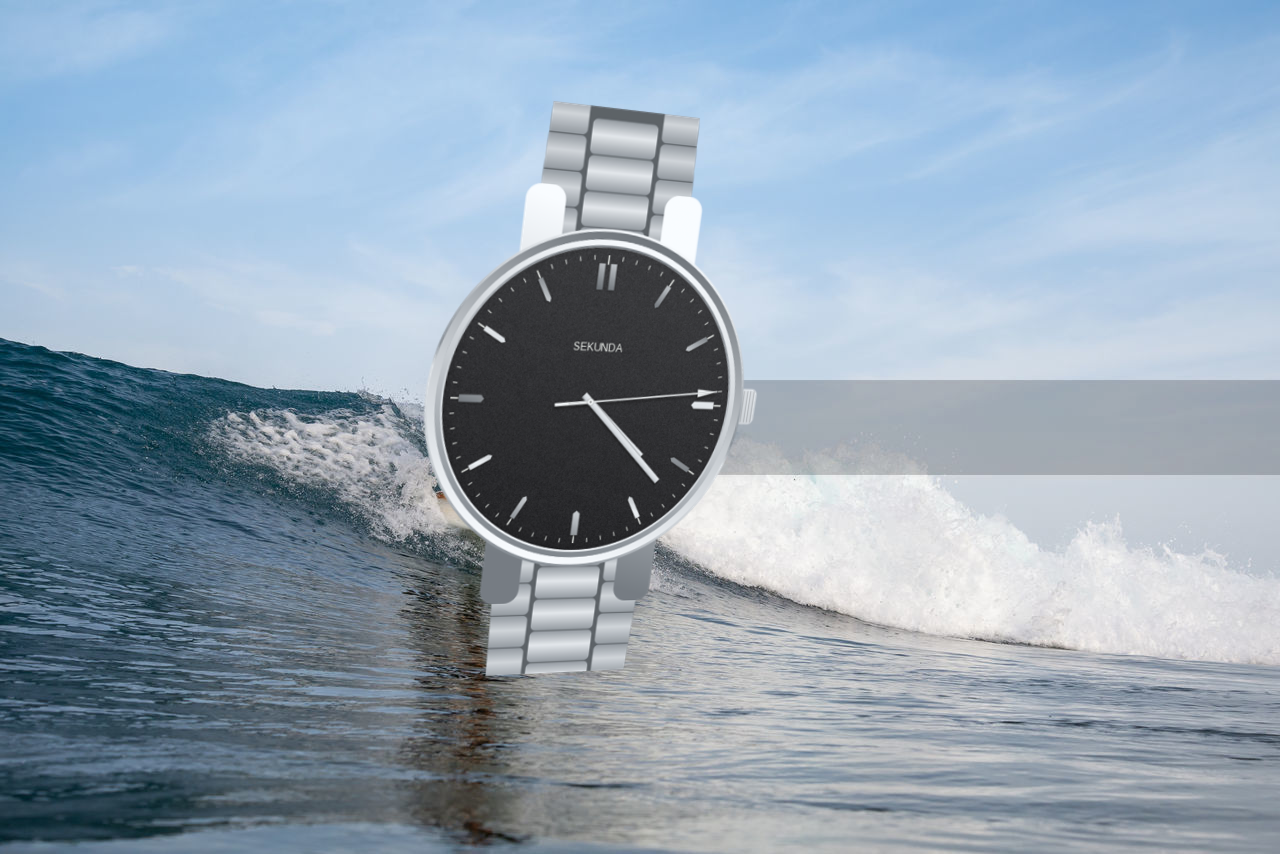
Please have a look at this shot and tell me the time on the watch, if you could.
4:22:14
